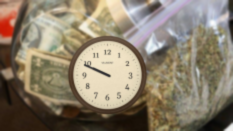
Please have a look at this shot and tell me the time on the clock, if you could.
9:49
